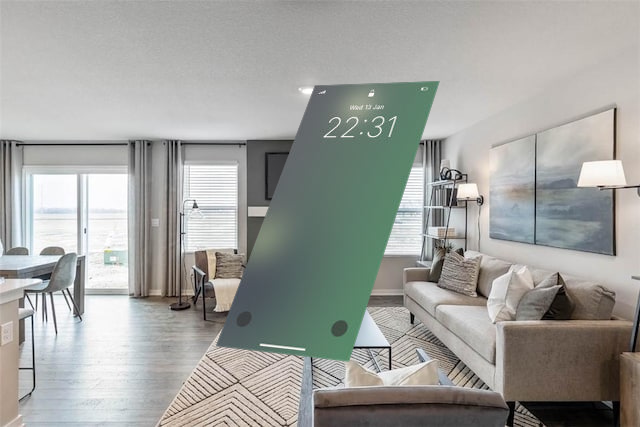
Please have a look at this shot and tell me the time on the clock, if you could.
22:31
